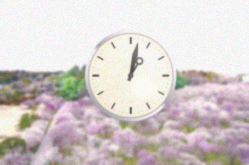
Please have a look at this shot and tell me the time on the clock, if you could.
1:02
